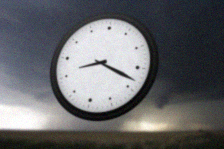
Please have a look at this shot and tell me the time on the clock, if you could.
8:18
